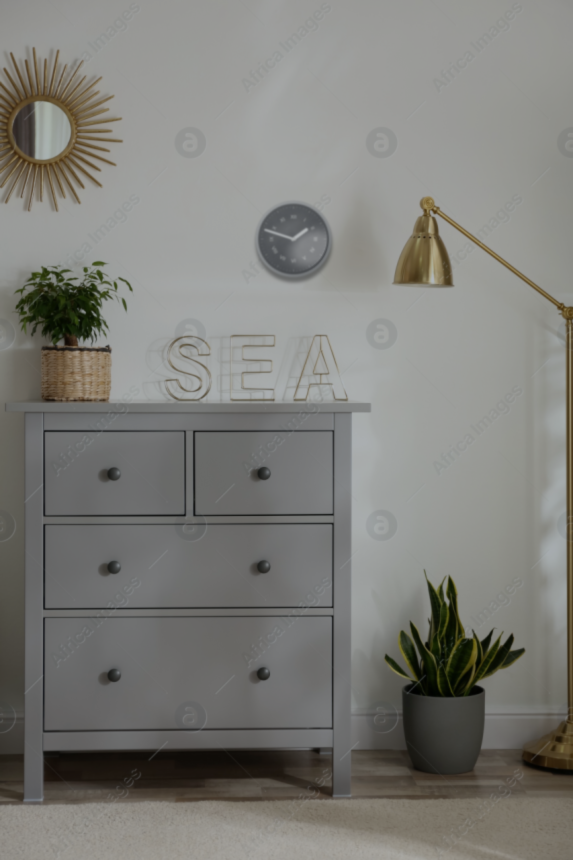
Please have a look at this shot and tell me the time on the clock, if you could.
1:48
